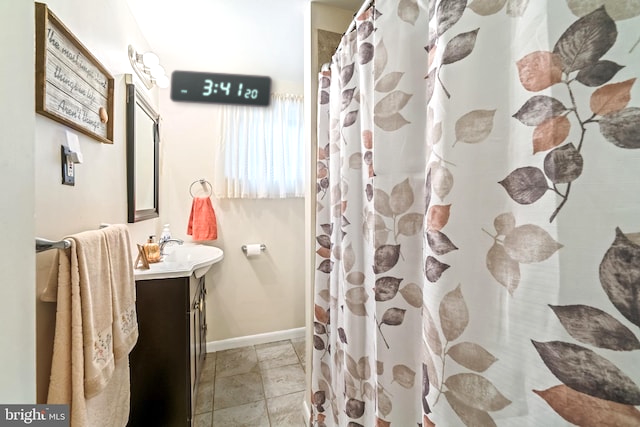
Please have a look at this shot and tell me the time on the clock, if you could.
3:41
